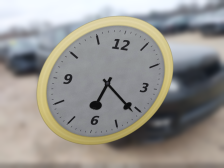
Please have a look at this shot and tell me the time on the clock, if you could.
6:21
